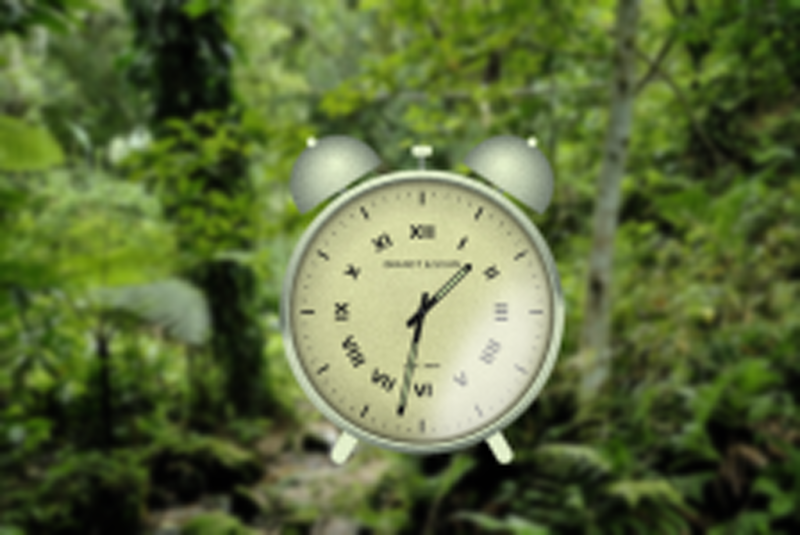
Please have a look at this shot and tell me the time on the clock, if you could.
1:32
